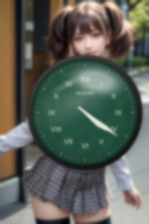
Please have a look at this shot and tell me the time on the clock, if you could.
4:21
